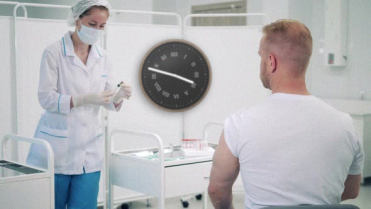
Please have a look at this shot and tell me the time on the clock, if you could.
3:48
